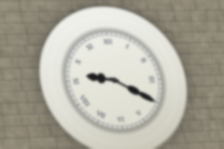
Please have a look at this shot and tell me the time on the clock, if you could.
9:20
